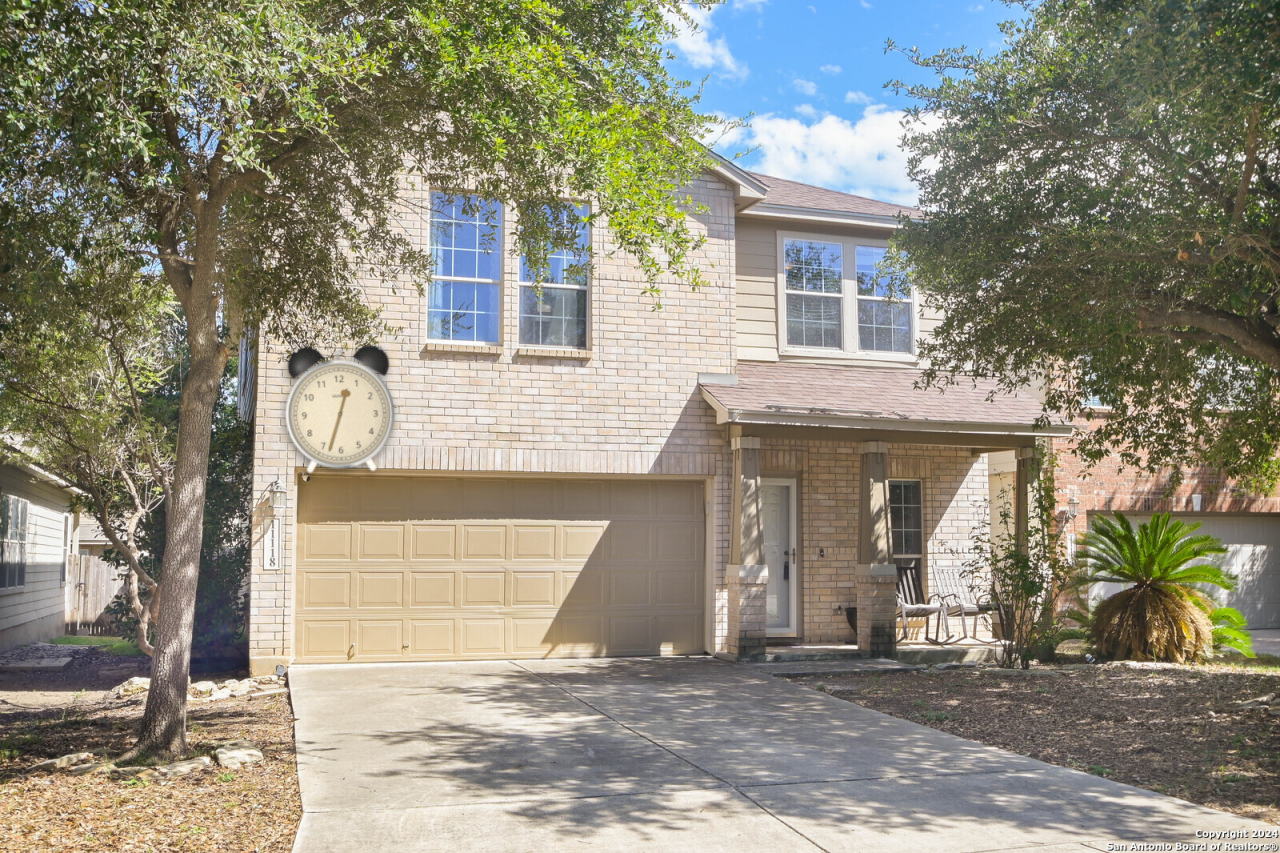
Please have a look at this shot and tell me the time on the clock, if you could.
12:33
